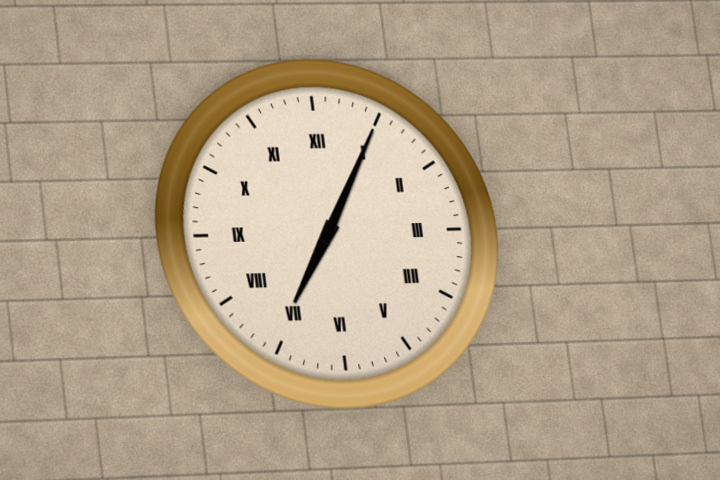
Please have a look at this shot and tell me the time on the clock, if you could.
7:05
